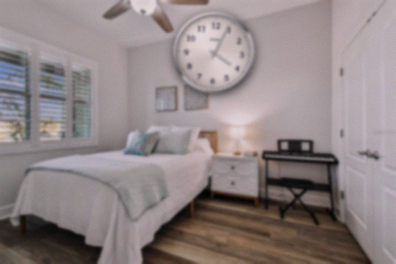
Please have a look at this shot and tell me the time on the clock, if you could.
4:04
